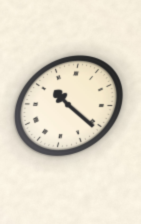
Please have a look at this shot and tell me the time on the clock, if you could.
10:21
